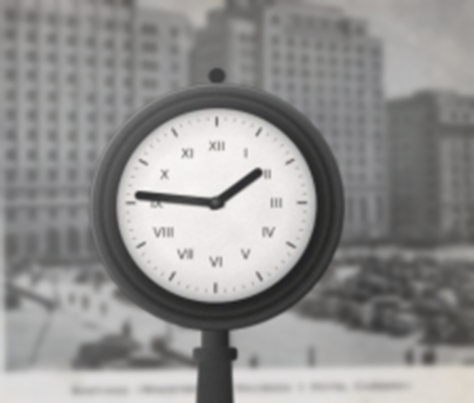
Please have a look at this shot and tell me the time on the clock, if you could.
1:46
